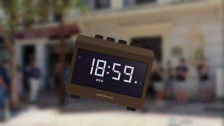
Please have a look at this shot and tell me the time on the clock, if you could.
18:59
